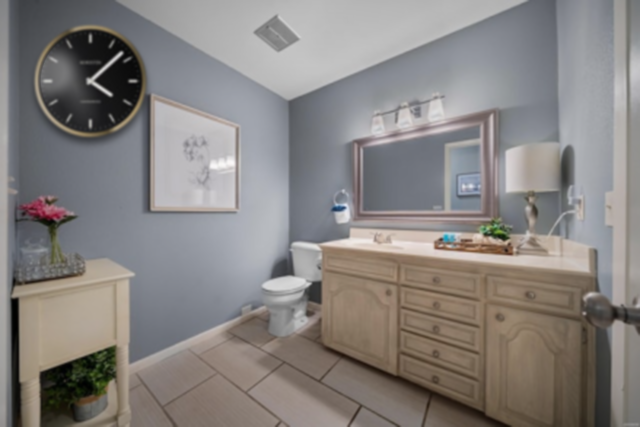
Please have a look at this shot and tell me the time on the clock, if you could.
4:08
